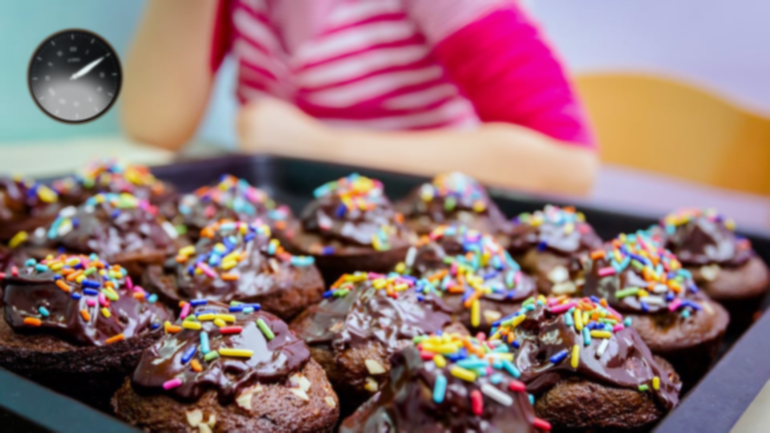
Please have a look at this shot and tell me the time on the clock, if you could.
2:10
